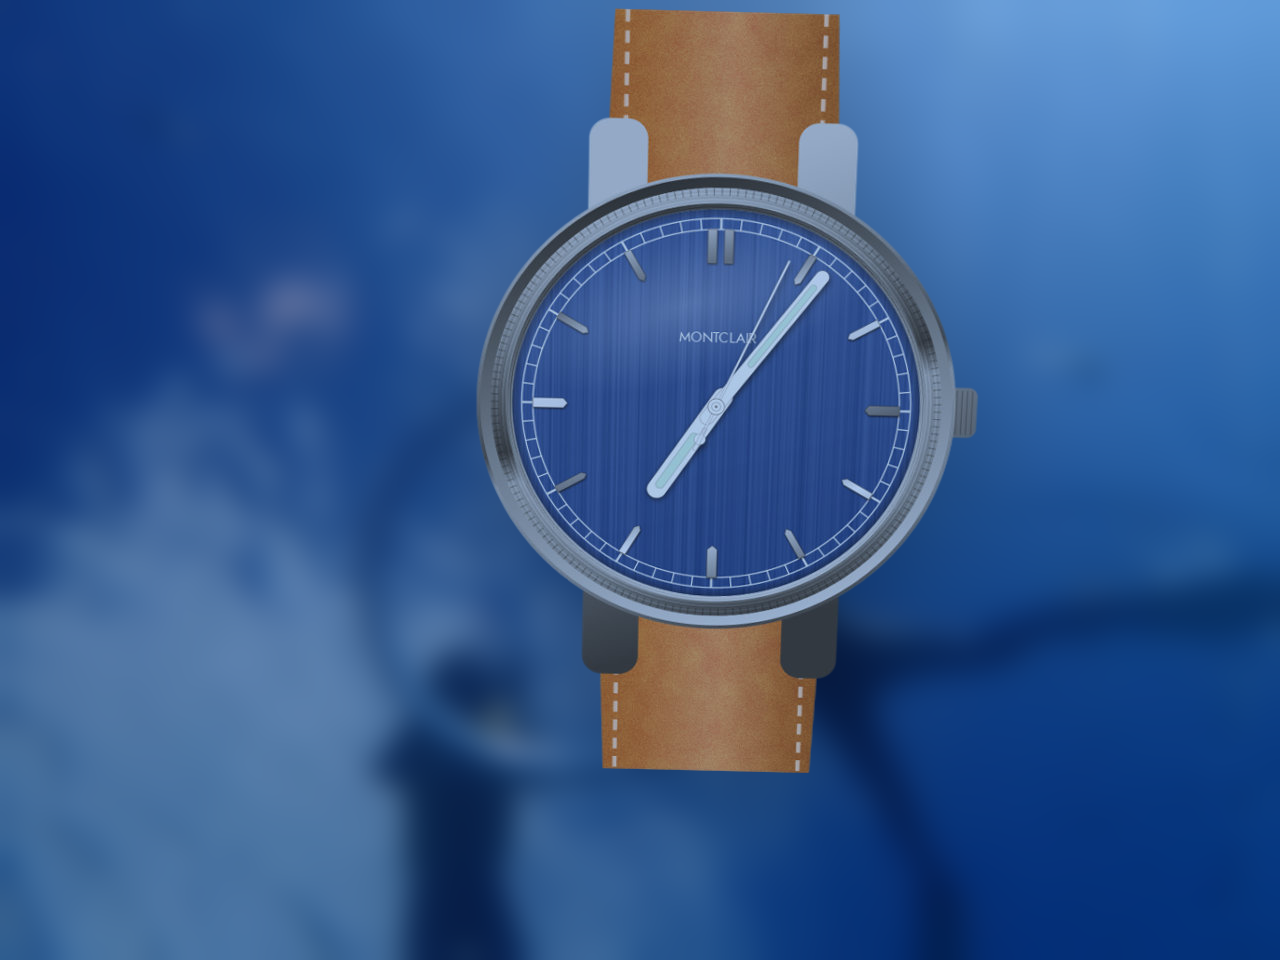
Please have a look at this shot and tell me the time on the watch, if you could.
7:06:04
